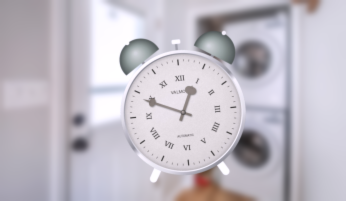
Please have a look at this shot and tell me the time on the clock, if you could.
12:49
